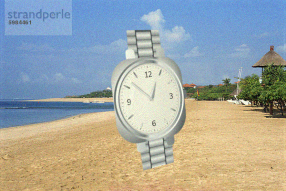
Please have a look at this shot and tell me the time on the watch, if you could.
12:52
